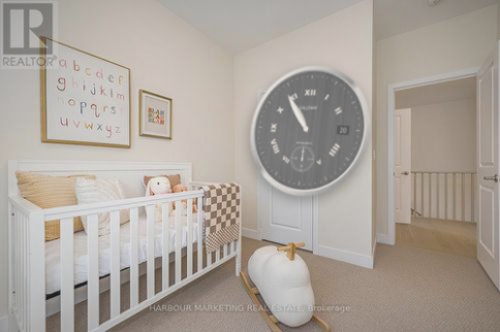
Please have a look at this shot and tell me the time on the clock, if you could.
10:54
